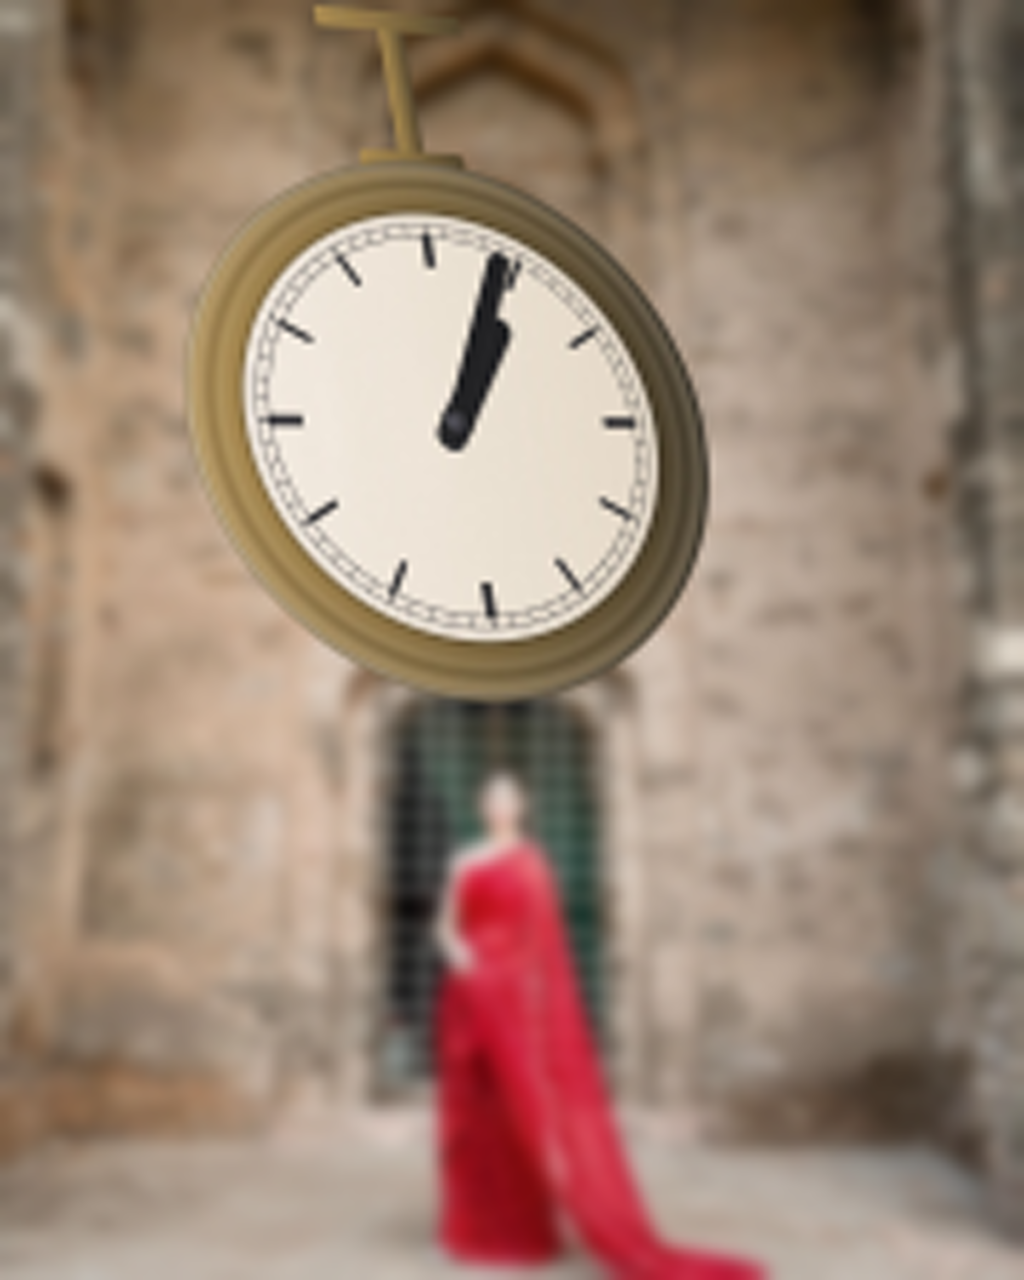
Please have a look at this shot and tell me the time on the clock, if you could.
1:04
